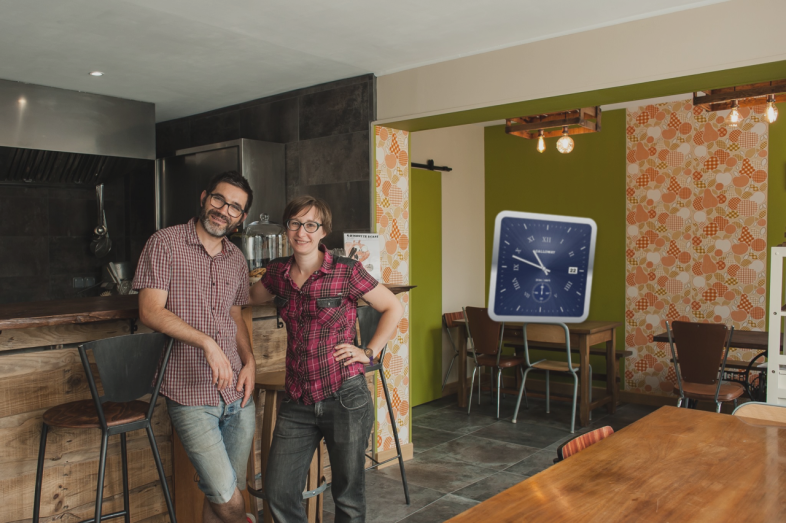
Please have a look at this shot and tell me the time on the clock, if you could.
10:48
